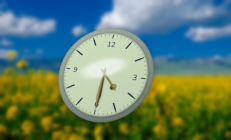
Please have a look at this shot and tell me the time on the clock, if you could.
4:30
